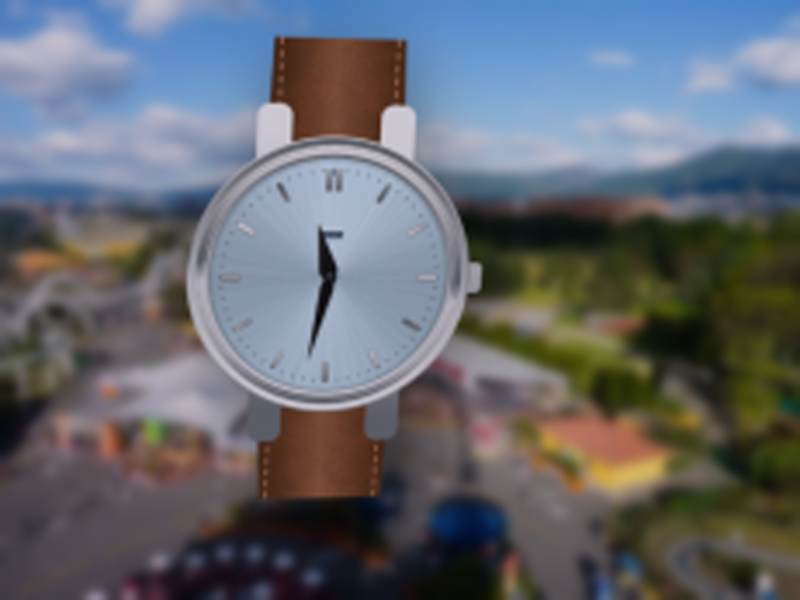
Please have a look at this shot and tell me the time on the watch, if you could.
11:32
